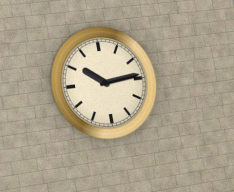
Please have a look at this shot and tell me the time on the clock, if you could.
10:14
